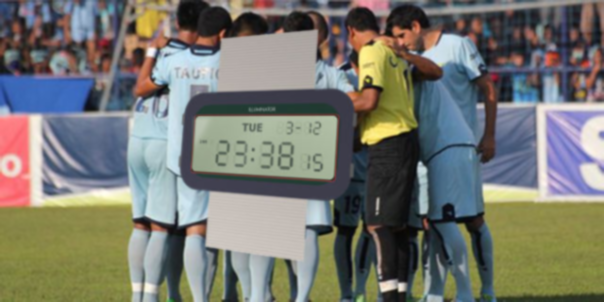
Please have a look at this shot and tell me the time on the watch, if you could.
23:38:15
